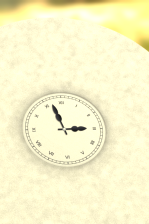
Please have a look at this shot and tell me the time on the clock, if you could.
2:57
